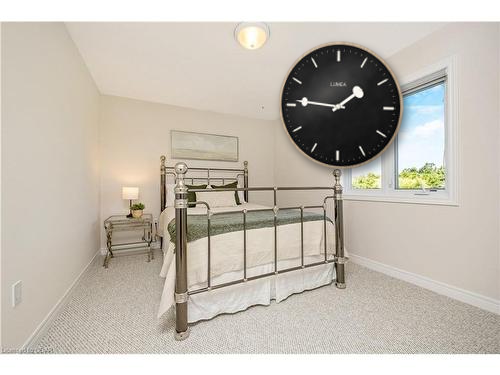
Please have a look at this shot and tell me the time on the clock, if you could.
1:46
